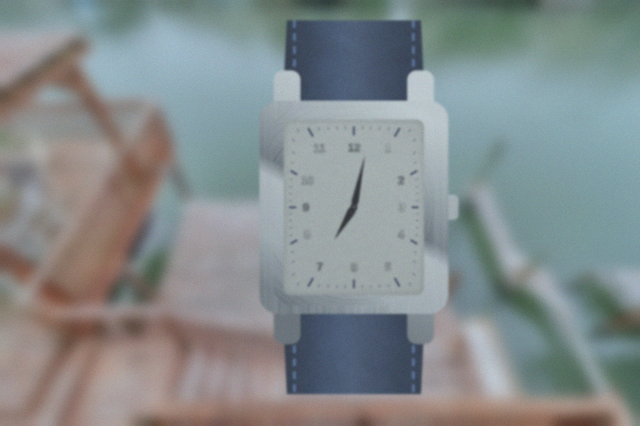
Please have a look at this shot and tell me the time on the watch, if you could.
7:02
